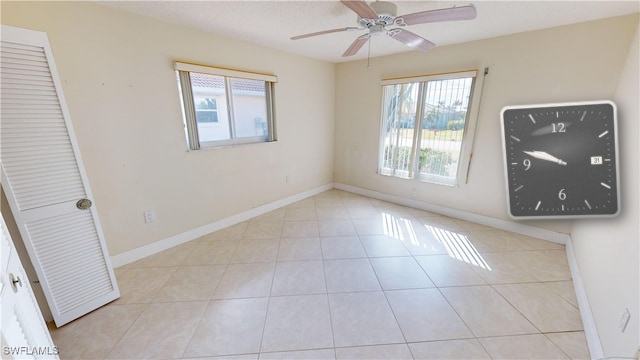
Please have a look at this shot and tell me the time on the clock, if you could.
9:48
